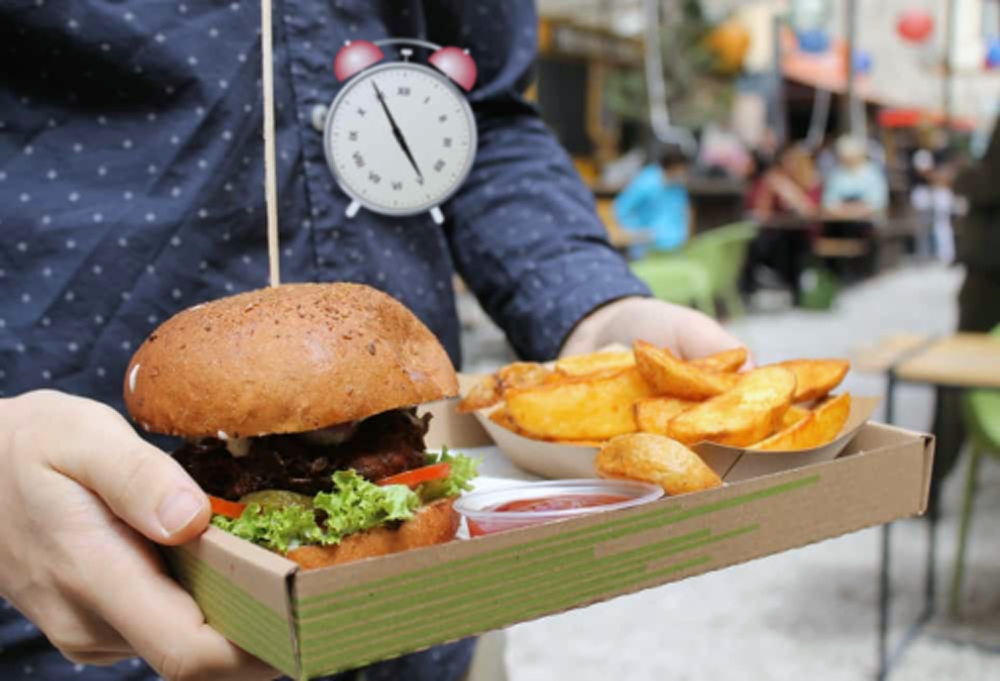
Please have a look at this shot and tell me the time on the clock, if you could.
4:55
